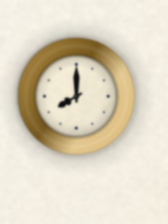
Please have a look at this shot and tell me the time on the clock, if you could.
8:00
